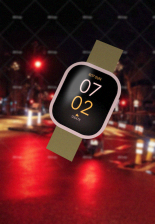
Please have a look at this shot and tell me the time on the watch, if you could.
7:02
